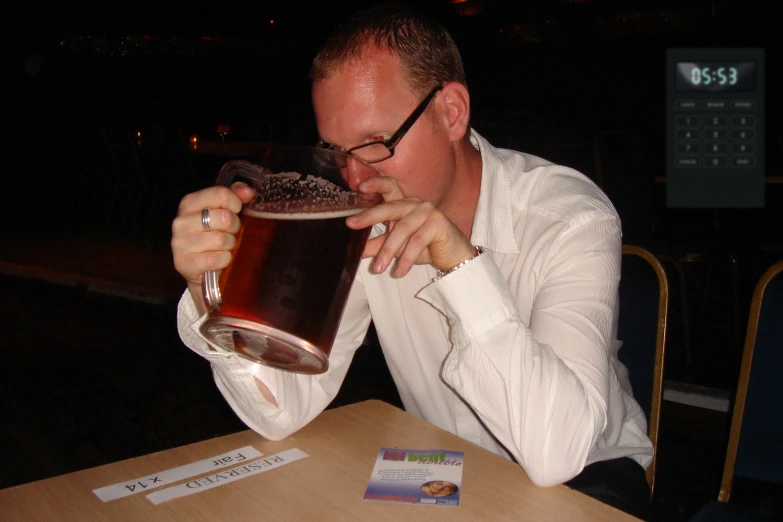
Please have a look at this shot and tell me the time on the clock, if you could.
5:53
